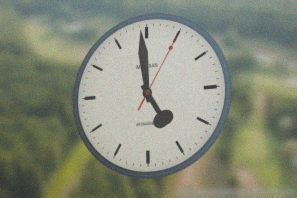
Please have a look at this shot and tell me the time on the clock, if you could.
4:59:05
